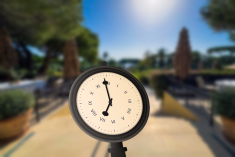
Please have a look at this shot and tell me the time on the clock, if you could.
6:59
